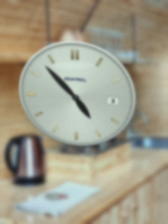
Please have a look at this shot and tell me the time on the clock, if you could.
4:53
